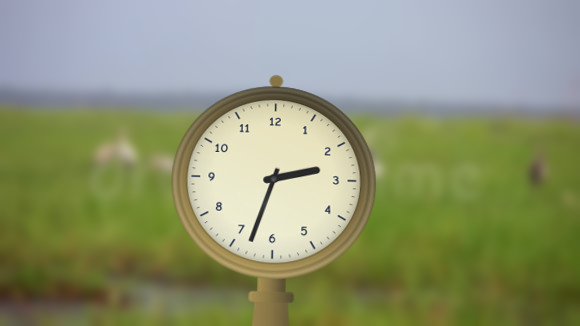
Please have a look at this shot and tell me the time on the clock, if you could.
2:33
